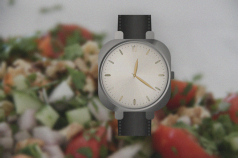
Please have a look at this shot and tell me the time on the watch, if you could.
12:21
